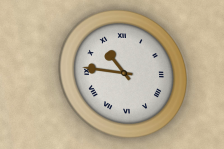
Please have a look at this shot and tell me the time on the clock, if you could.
10:46
